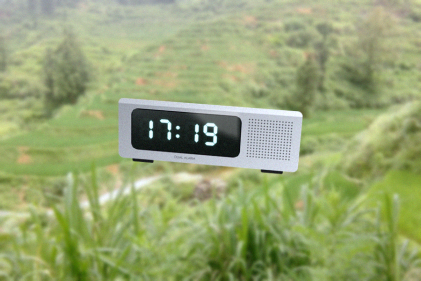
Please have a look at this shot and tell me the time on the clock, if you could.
17:19
